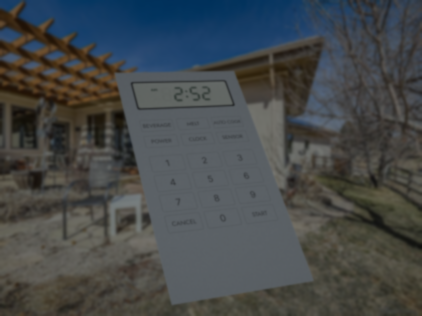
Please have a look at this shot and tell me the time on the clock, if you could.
2:52
